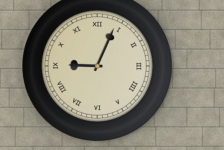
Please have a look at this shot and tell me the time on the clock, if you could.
9:04
